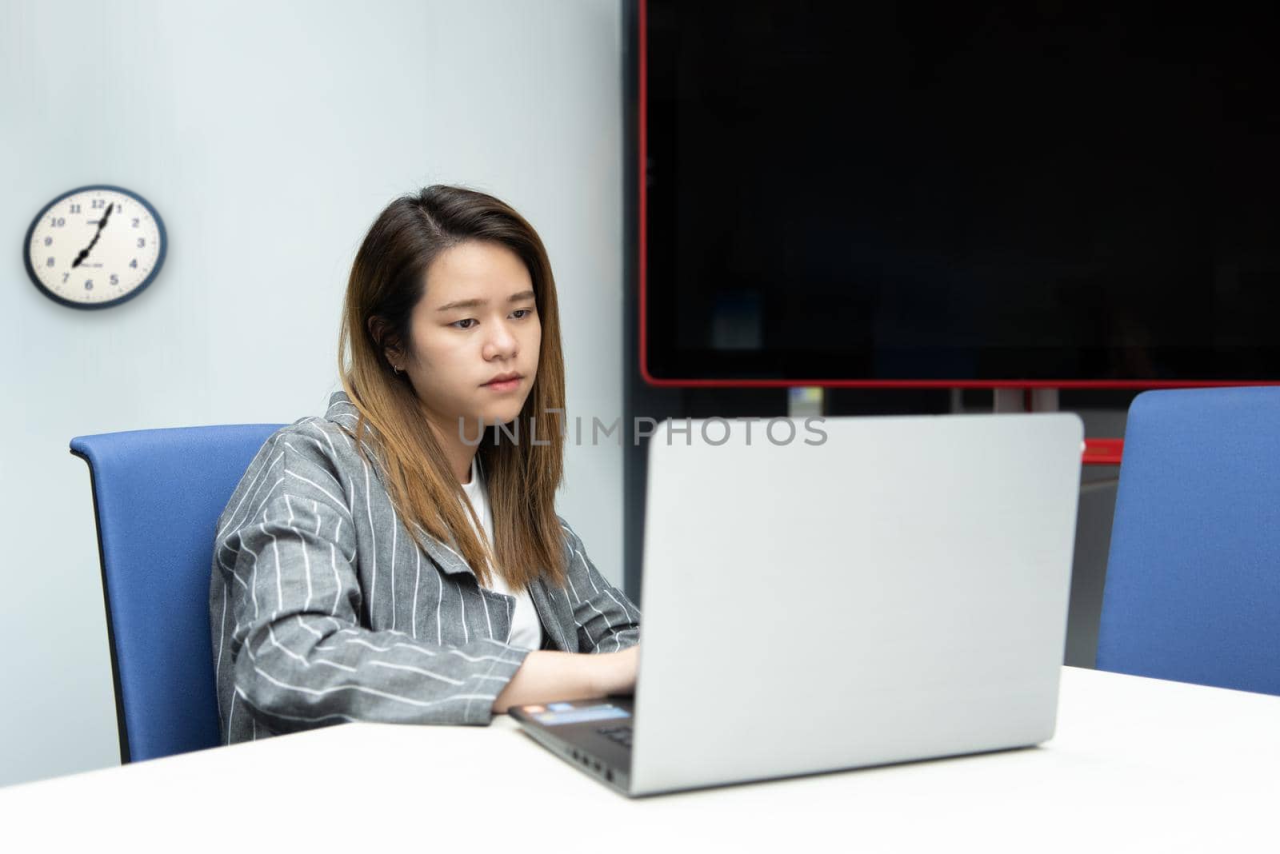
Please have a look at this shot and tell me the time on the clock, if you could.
7:03
